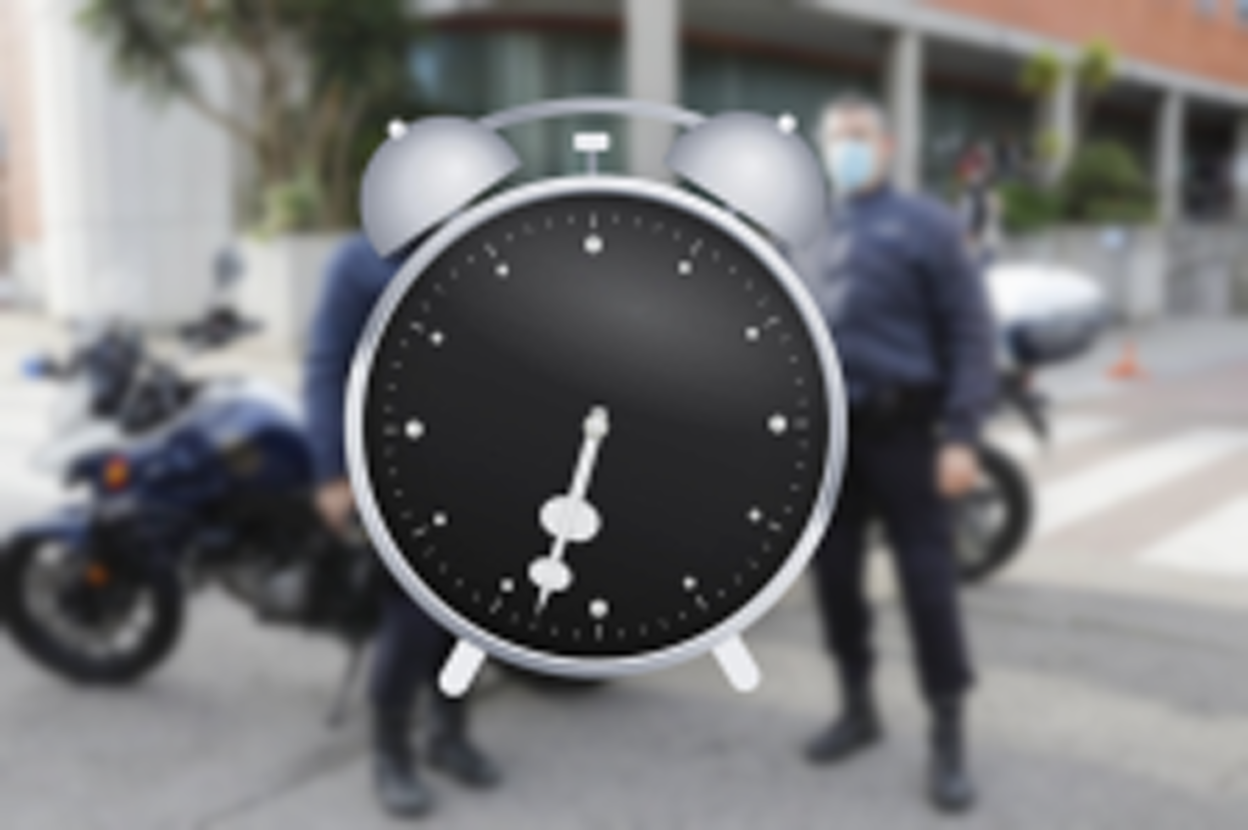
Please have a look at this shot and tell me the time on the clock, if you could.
6:33
